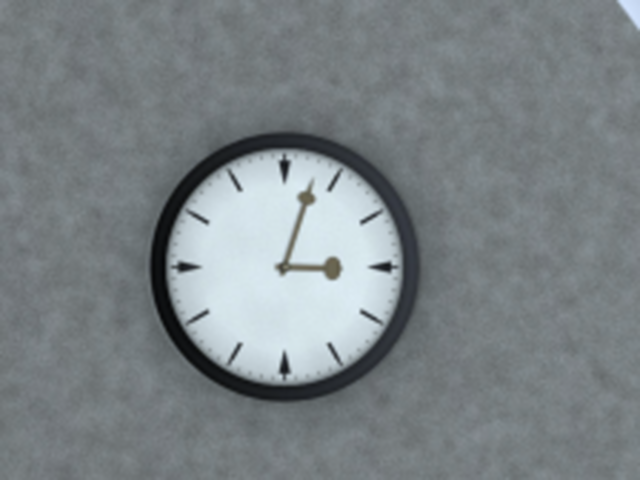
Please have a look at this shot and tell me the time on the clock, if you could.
3:03
